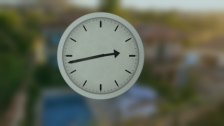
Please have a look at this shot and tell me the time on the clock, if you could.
2:43
